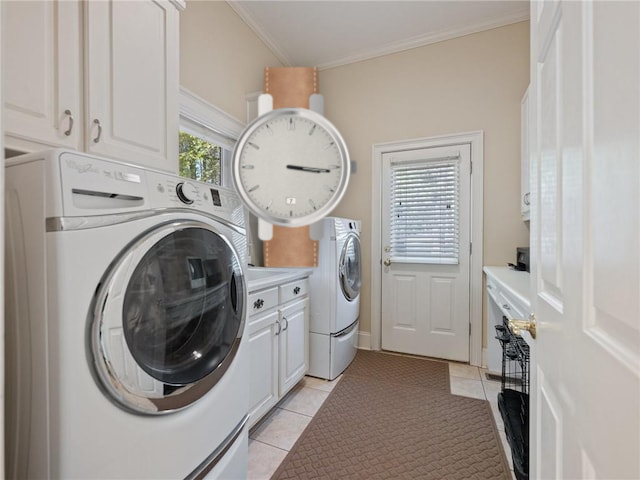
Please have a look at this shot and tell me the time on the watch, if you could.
3:16
